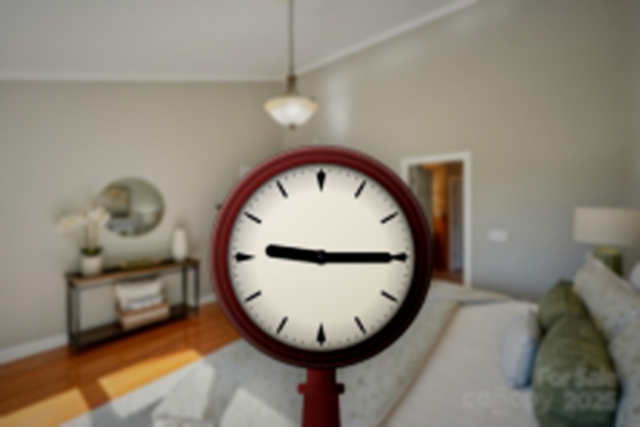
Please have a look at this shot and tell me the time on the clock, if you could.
9:15
